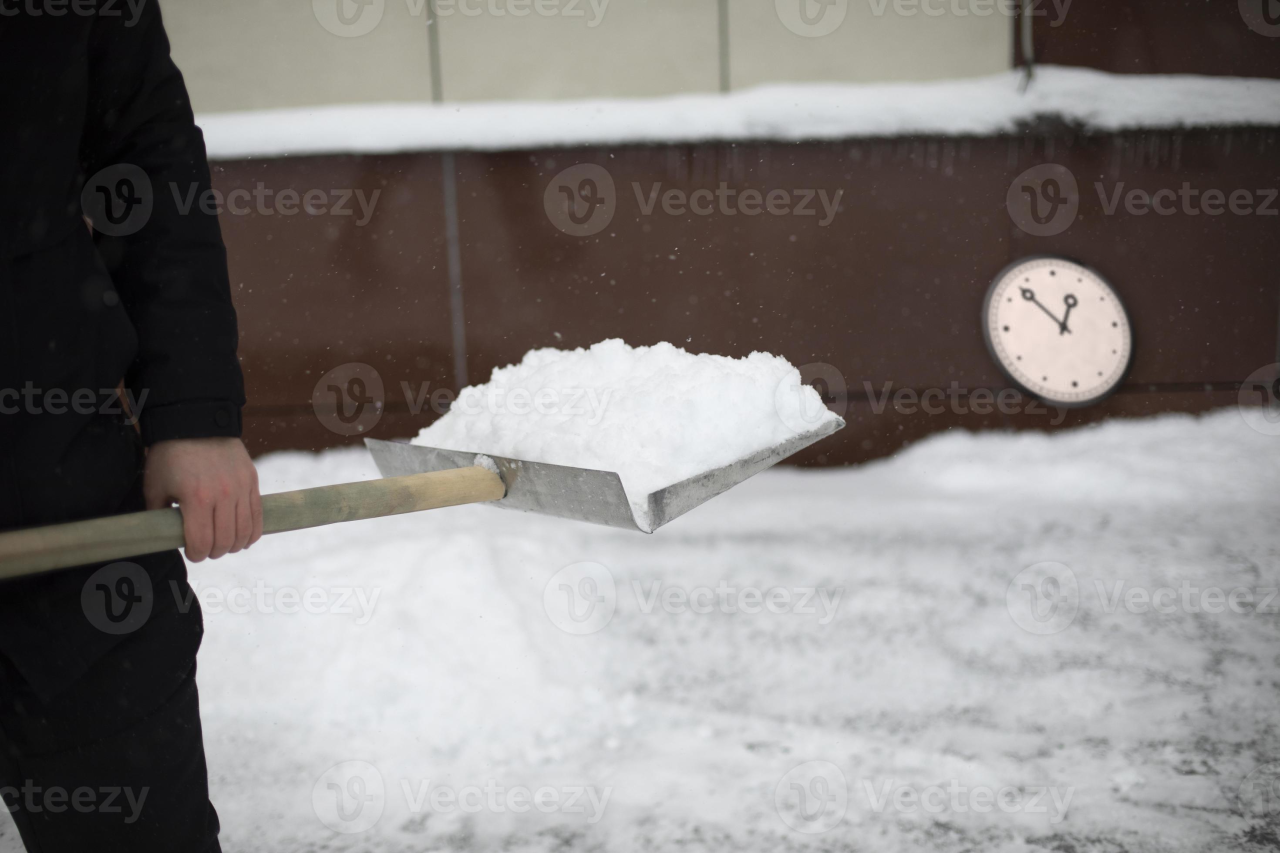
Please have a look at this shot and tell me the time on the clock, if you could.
12:53
